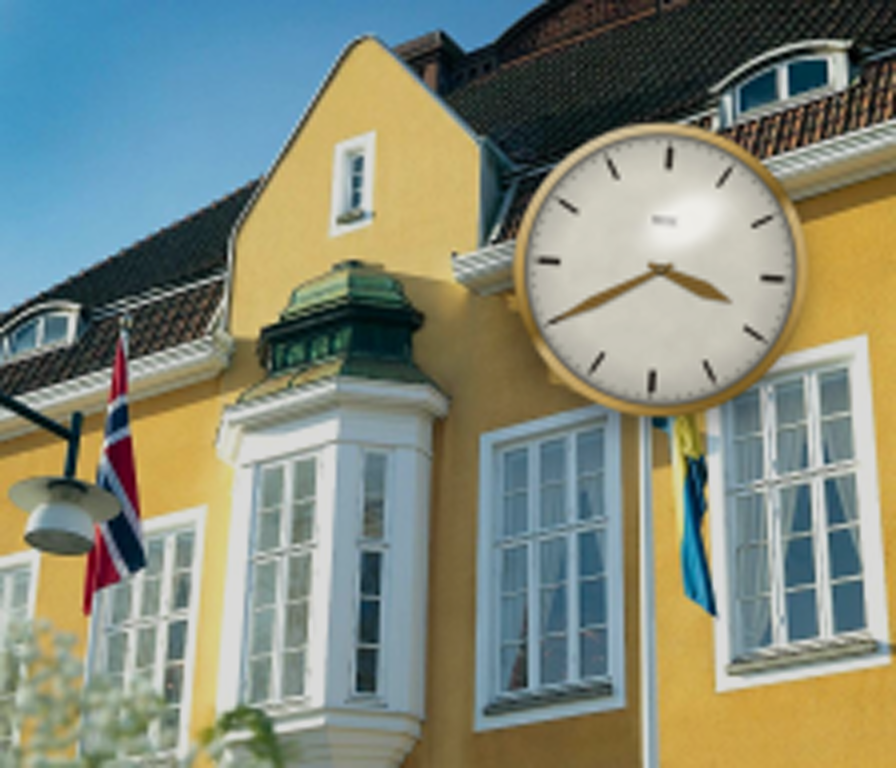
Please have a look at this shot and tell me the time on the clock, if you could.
3:40
